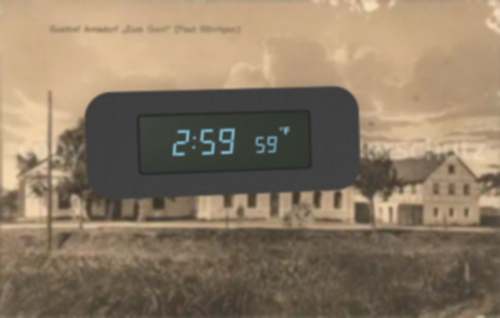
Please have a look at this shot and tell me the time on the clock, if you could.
2:59
